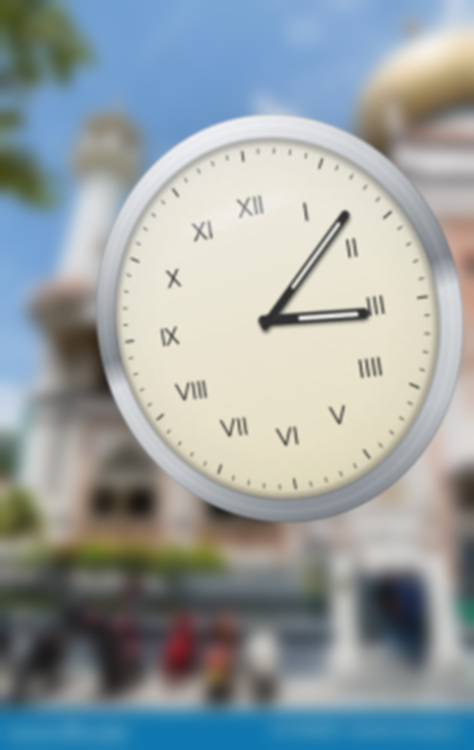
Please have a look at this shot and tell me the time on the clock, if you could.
3:08
